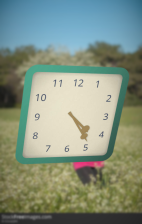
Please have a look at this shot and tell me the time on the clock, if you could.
4:24
